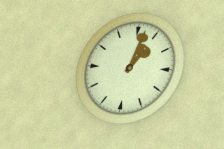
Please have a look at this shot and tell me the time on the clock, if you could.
1:02
